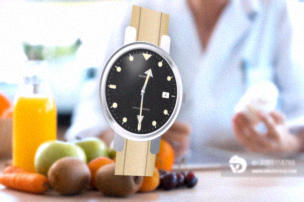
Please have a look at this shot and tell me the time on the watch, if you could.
12:30
